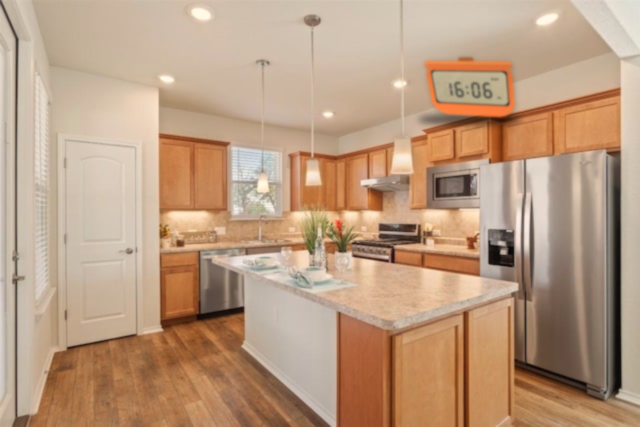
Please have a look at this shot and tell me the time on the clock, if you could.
16:06
